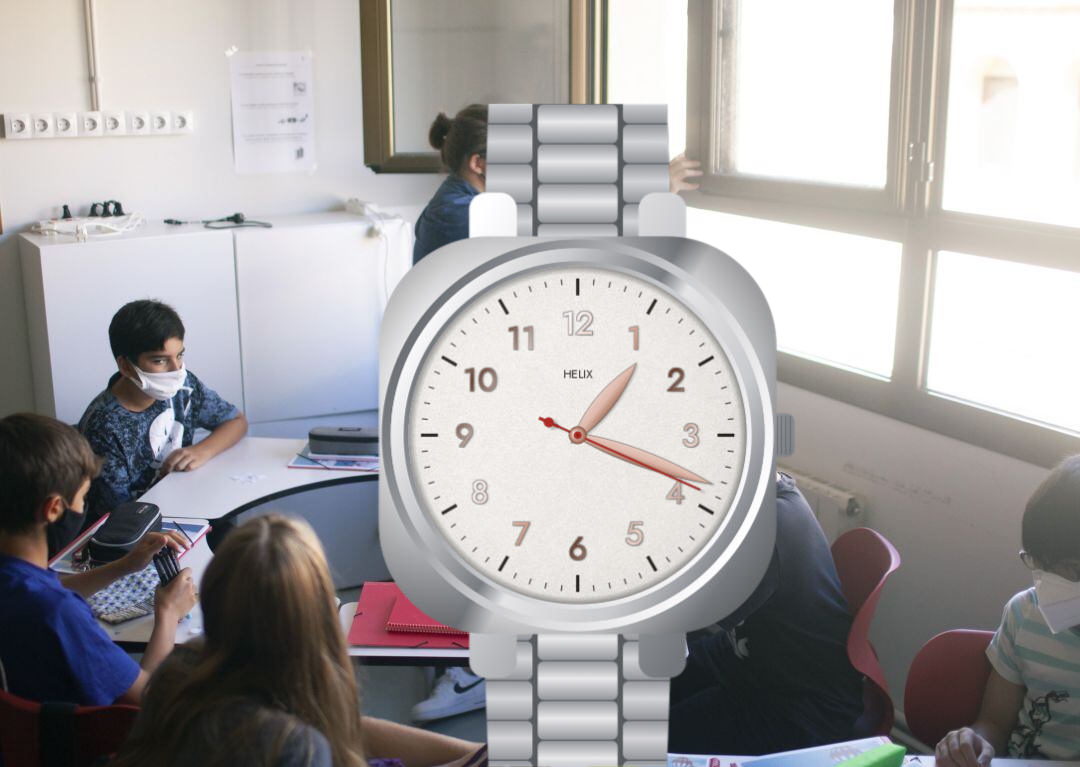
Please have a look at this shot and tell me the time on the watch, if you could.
1:18:19
